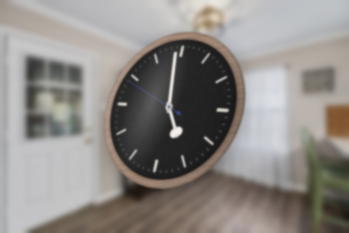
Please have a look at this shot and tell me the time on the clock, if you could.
4:58:49
